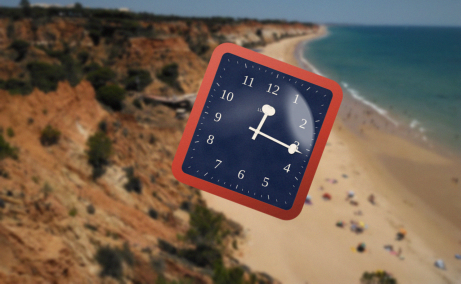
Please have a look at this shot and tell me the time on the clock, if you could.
12:16
